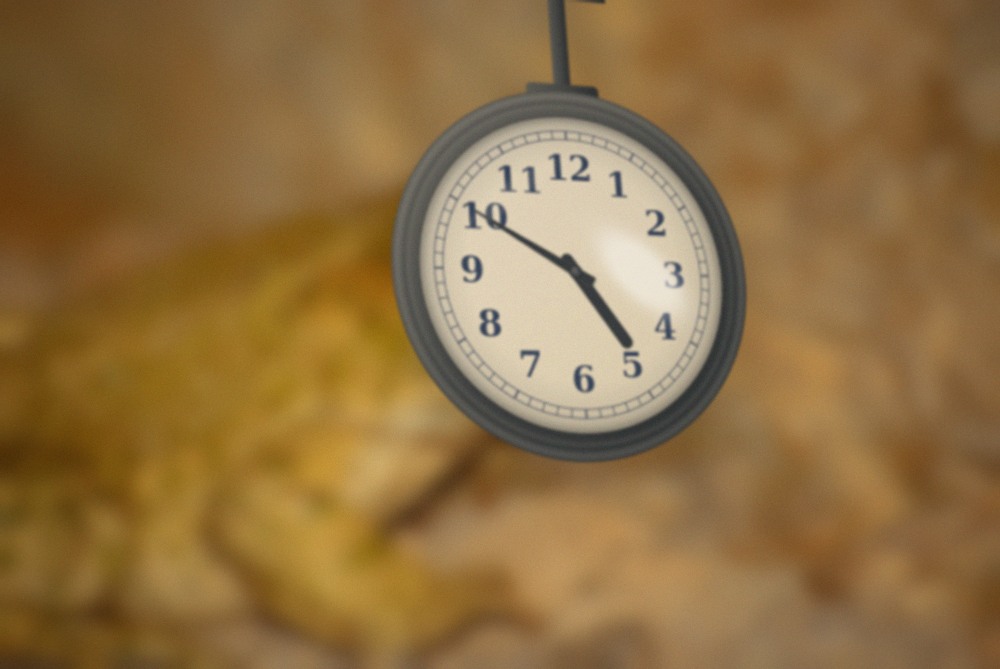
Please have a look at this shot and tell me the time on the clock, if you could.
4:50
